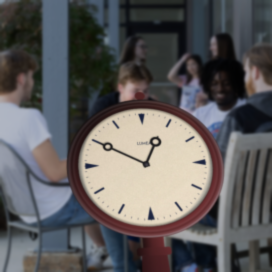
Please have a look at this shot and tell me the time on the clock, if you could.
12:50
